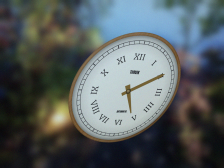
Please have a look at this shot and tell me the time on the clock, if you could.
5:10
